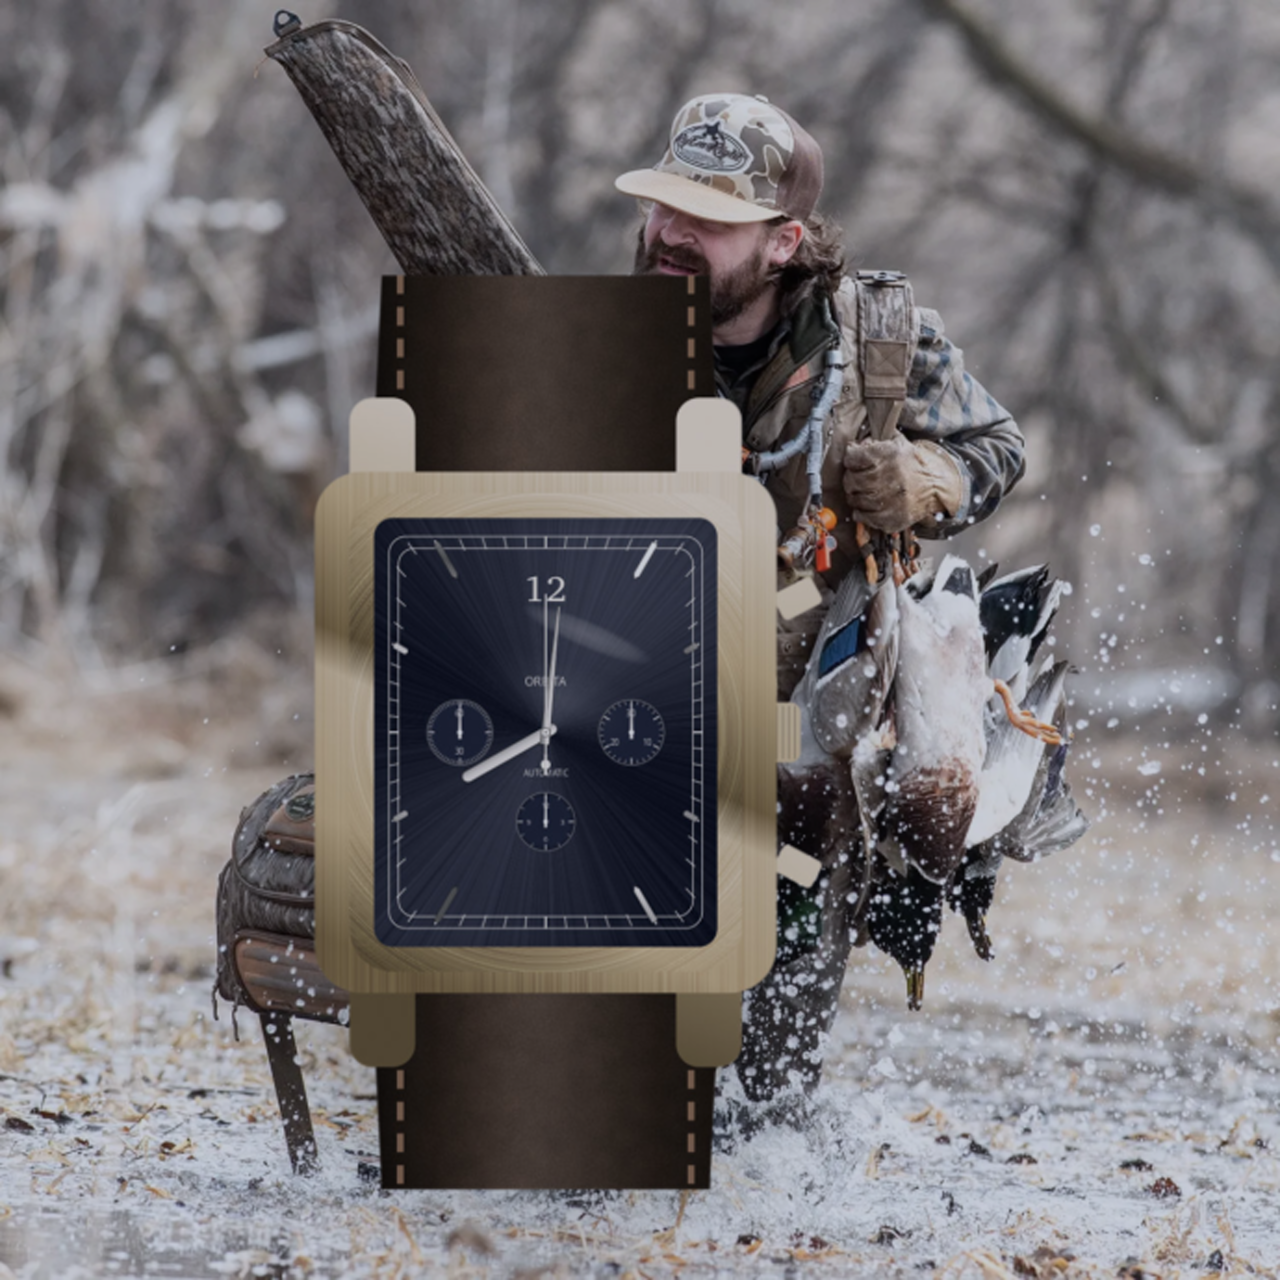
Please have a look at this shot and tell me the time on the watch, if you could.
8:01
